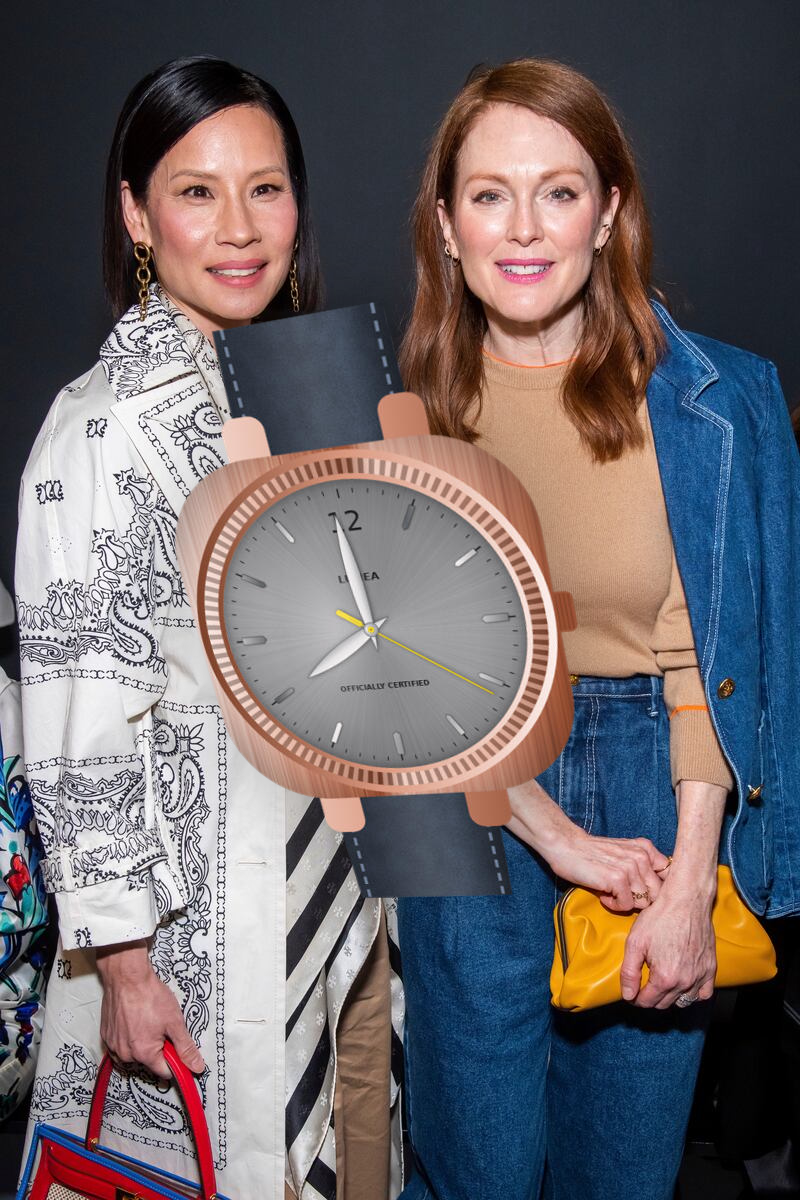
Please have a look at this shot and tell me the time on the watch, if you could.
7:59:21
